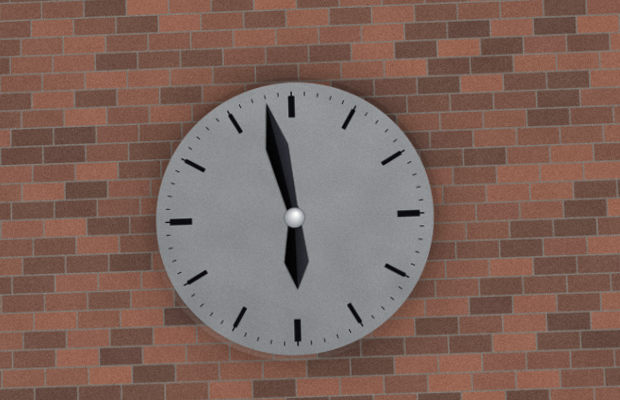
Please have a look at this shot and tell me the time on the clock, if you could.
5:58
